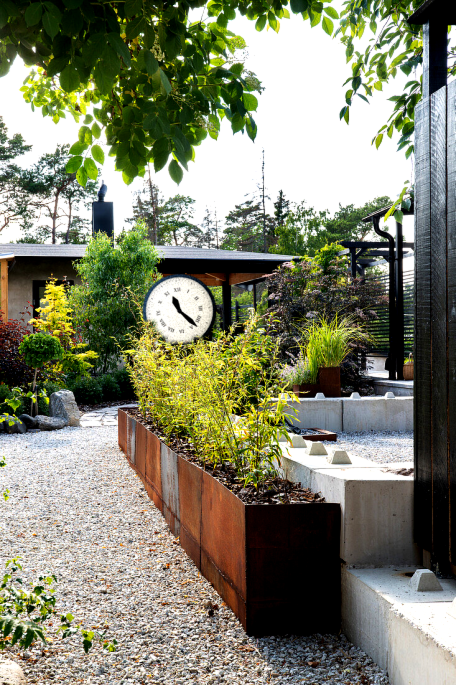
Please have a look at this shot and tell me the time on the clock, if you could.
11:23
